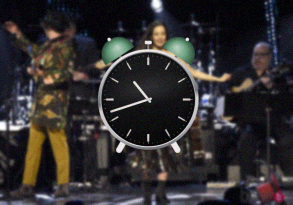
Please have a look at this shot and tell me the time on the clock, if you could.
10:42
